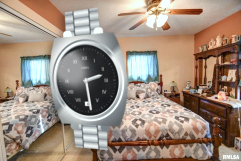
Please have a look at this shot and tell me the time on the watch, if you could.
2:29
